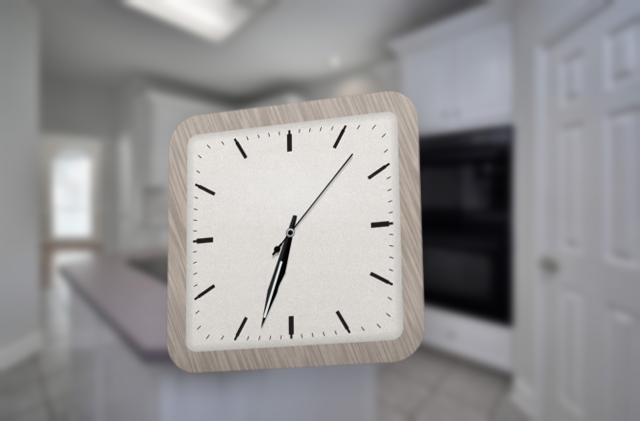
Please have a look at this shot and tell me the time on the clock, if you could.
6:33:07
